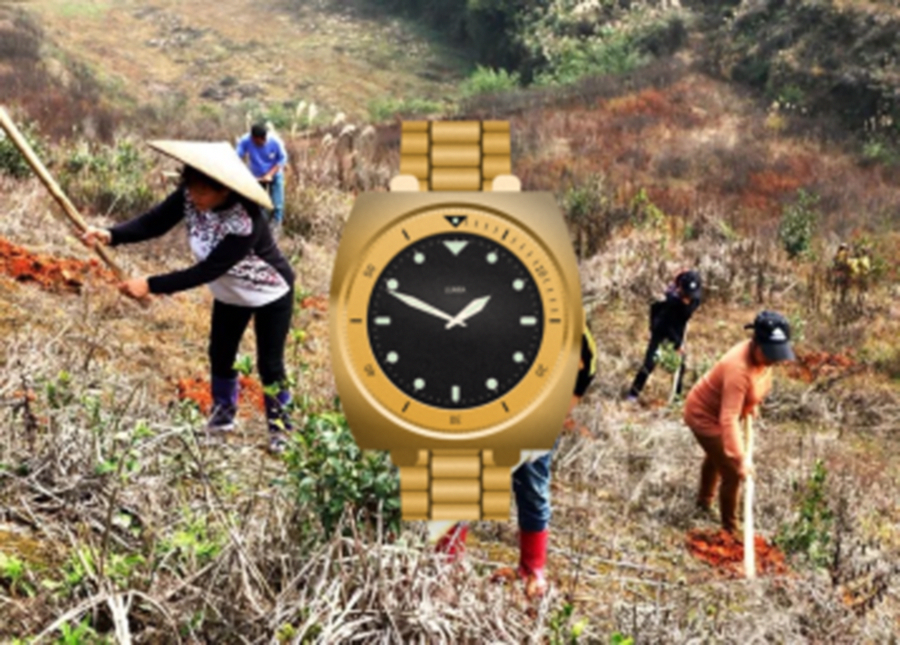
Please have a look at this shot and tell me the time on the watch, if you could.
1:49
